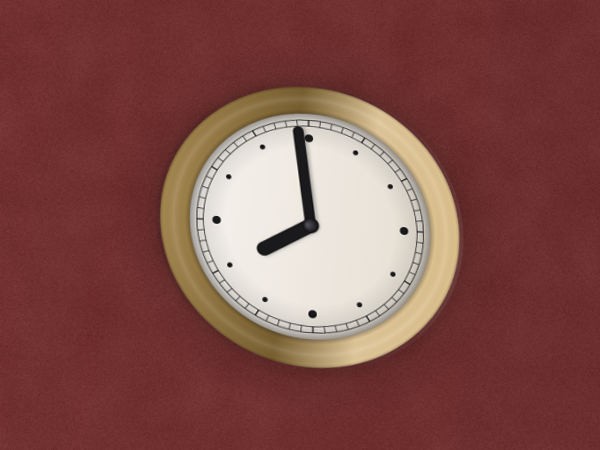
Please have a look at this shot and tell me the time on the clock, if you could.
7:59
